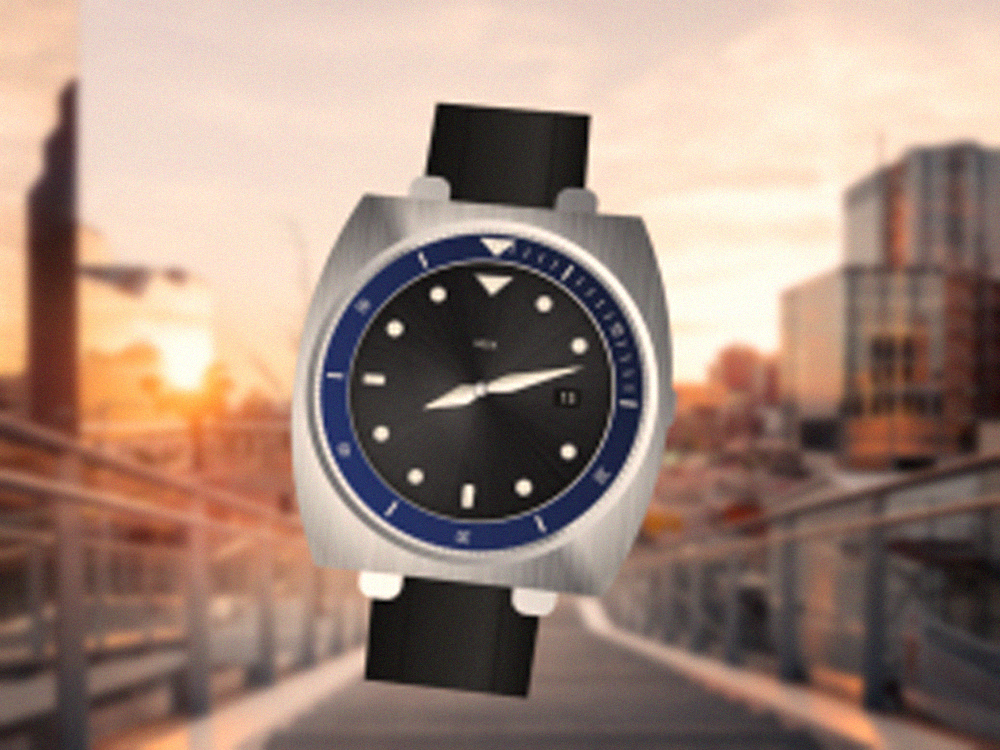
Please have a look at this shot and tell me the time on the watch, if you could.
8:12
